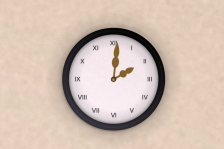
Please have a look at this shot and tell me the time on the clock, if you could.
2:01
